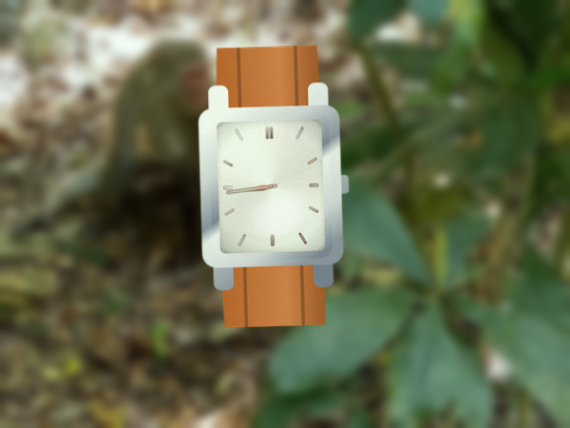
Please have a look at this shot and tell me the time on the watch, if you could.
8:44
